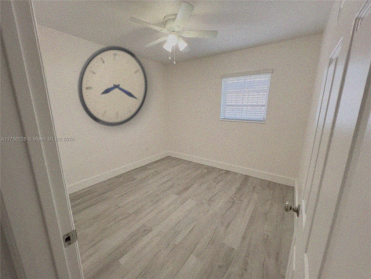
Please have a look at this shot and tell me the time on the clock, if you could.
8:20
